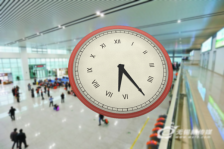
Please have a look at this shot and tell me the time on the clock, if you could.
6:25
